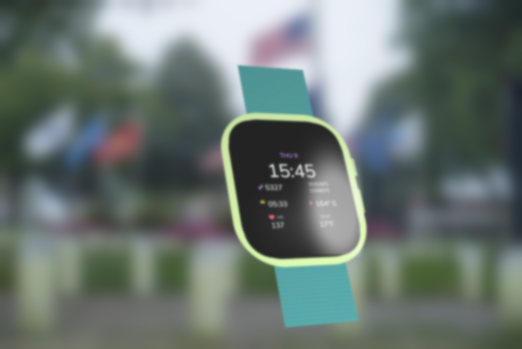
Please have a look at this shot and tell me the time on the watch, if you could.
15:45
